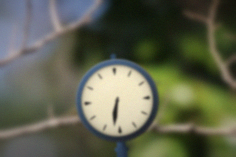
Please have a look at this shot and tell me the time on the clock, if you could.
6:32
